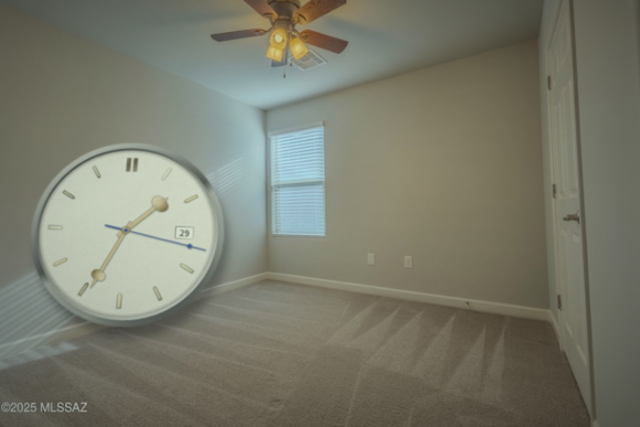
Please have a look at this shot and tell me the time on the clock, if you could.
1:34:17
